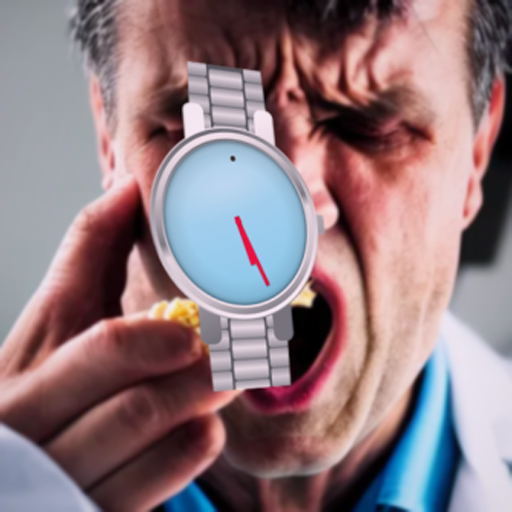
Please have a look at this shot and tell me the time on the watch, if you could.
5:26
